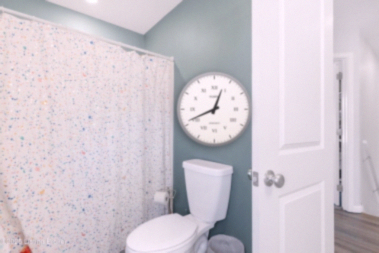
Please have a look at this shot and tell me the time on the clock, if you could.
12:41
